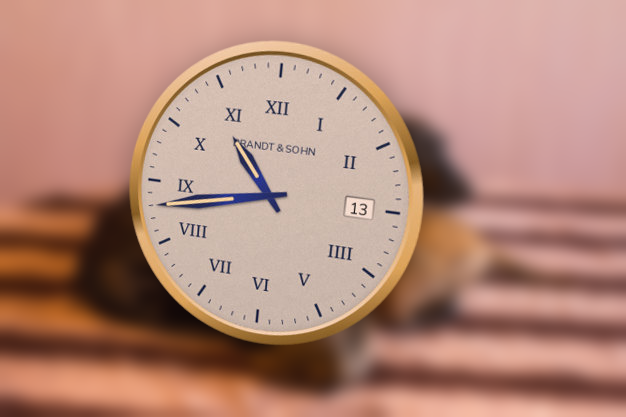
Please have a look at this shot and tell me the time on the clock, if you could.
10:43
